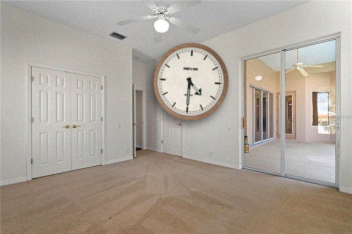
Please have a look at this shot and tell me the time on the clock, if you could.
4:30
